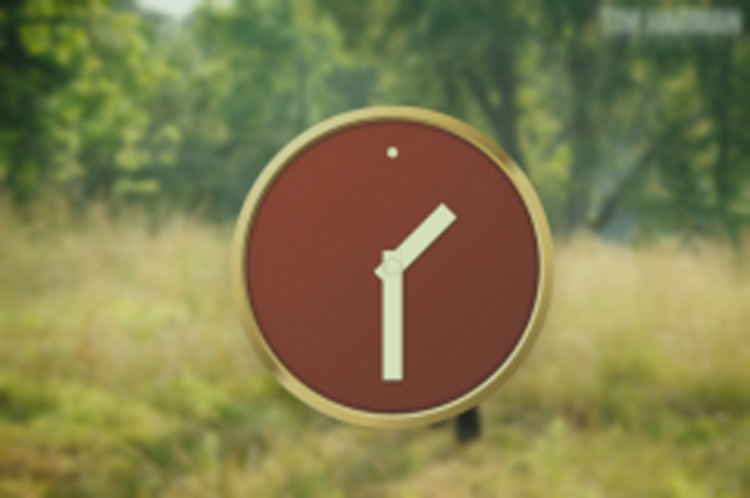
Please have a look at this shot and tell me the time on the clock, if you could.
1:30
